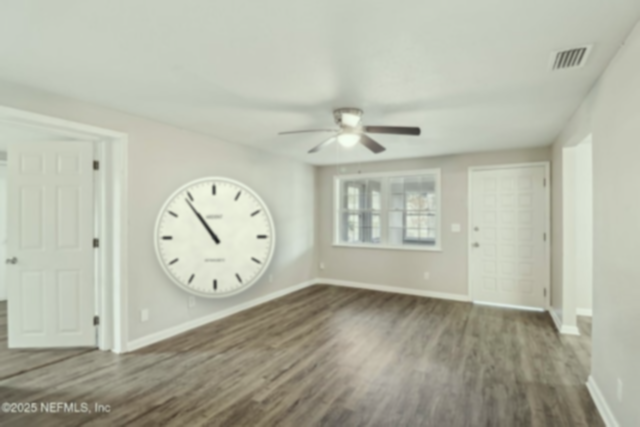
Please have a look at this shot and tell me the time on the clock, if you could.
10:54
